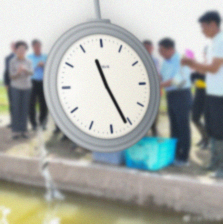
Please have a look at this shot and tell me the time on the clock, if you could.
11:26
